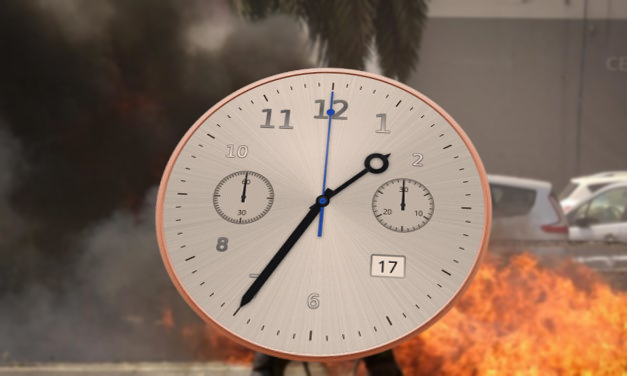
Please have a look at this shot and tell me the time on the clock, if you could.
1:35
